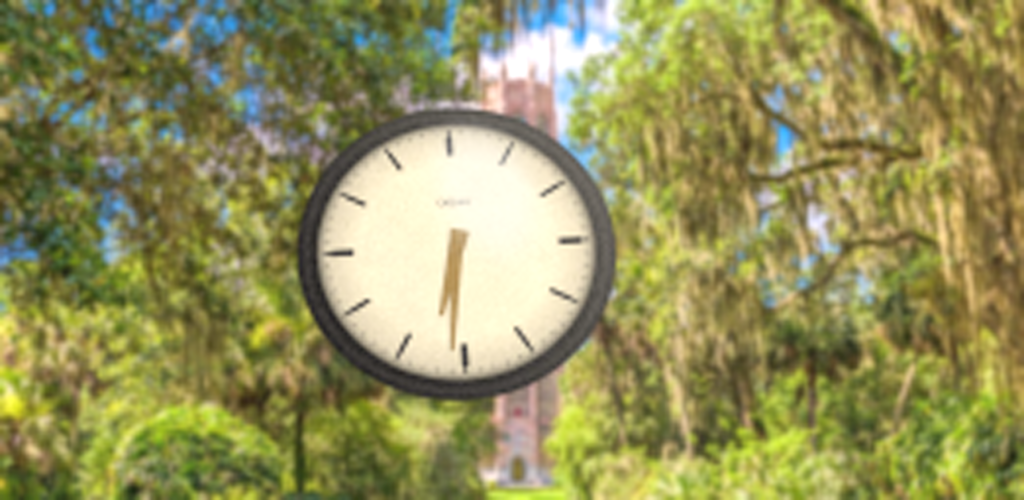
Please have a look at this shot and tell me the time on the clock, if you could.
6:31
